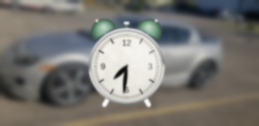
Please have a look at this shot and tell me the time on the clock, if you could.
7:31
